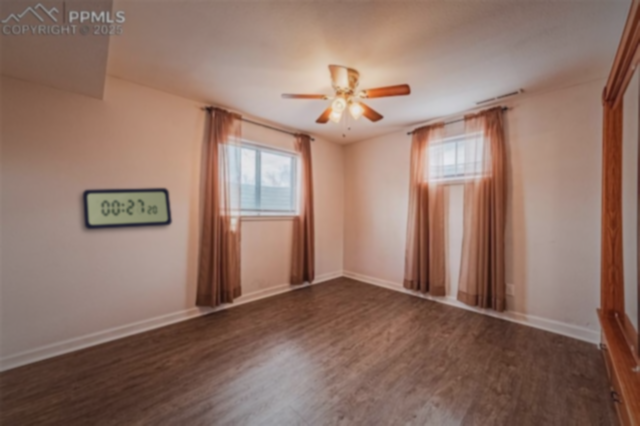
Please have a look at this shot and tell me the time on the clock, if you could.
0:27
